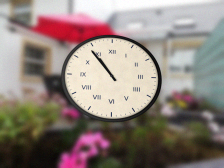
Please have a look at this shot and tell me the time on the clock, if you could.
10:54
